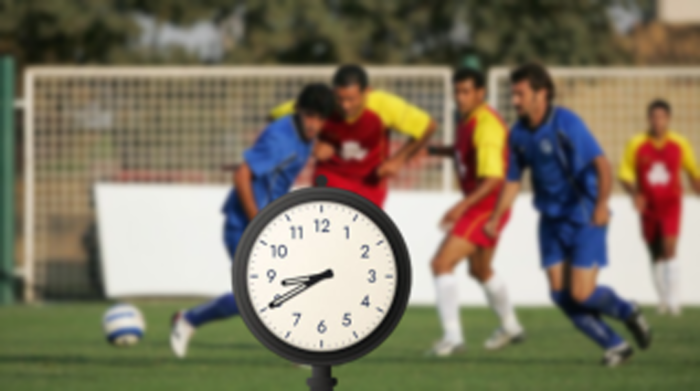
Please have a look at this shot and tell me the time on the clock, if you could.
8:40
